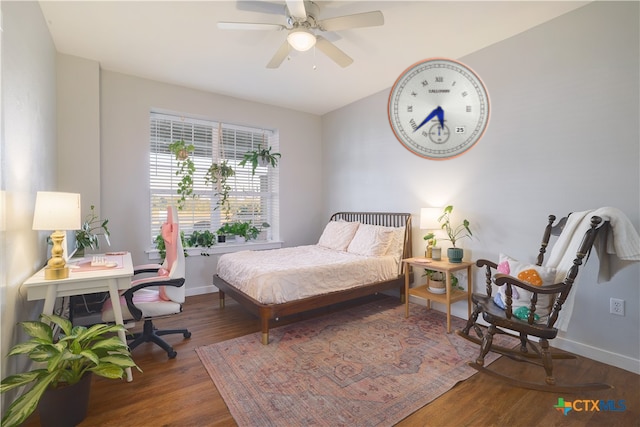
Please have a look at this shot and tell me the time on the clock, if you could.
5:38
